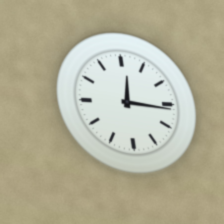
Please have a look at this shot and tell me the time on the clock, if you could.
12:16
